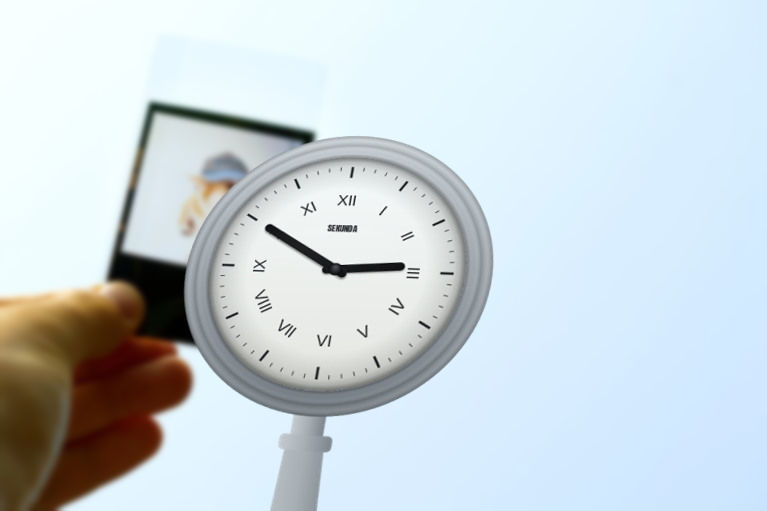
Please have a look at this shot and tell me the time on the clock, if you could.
2:50
